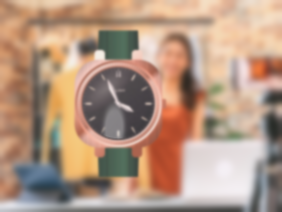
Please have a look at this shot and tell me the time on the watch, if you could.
3:56
